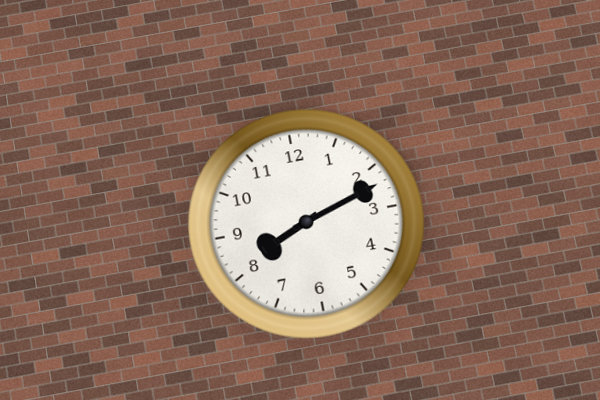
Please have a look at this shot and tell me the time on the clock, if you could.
8:12
